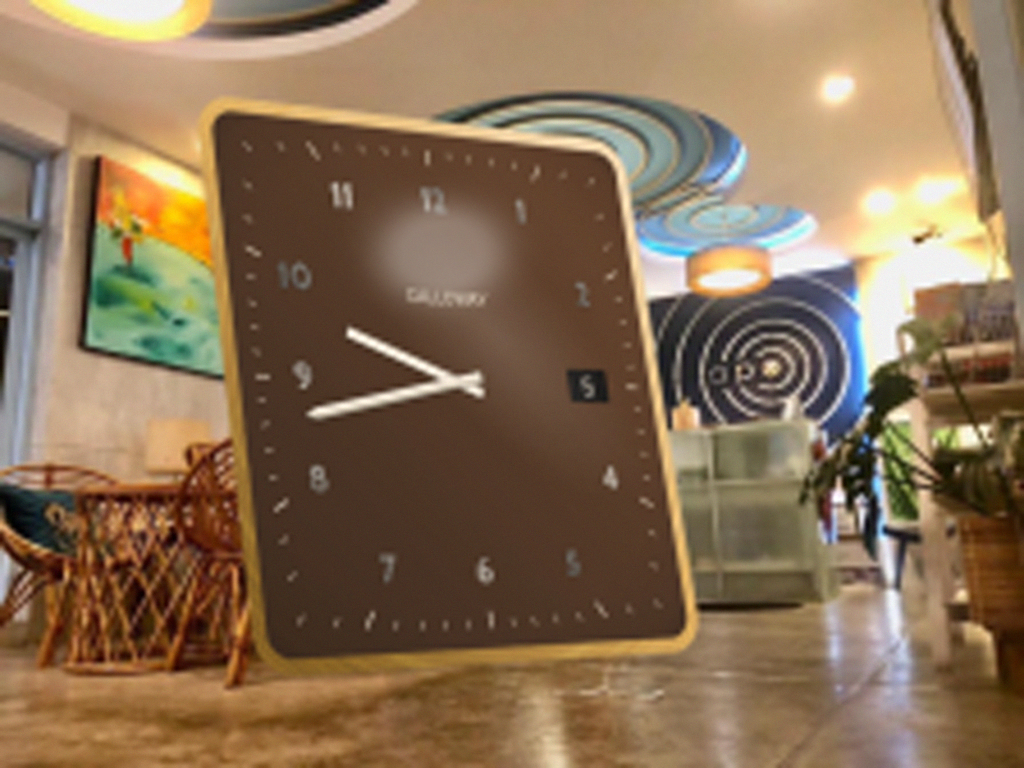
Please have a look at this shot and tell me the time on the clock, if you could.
9:43
